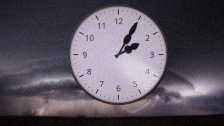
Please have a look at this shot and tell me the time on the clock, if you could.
2:05
